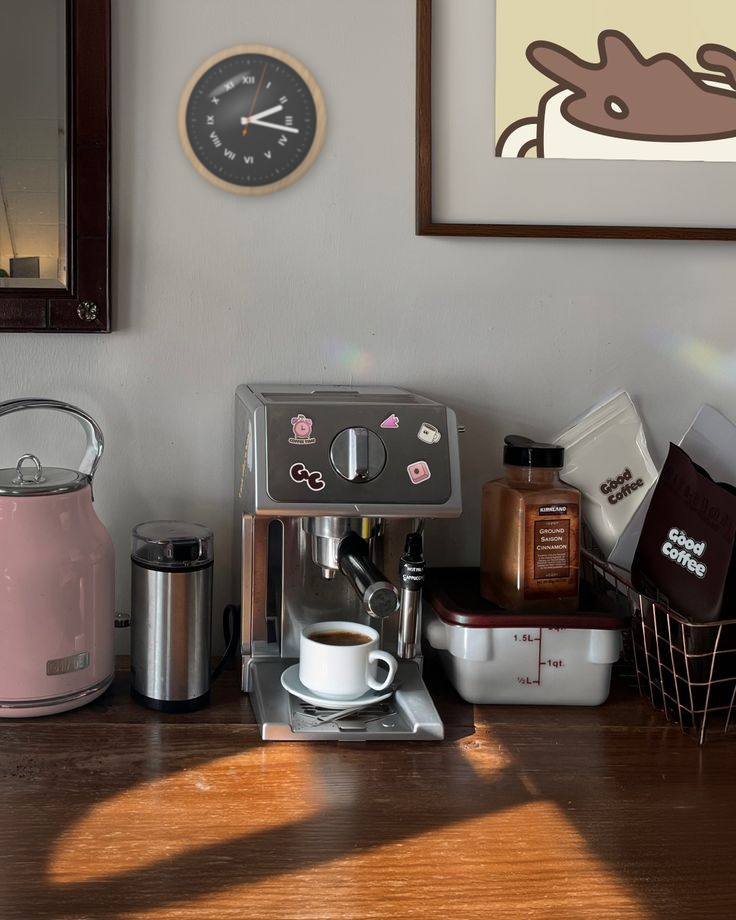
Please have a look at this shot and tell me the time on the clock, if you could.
2:17:03
